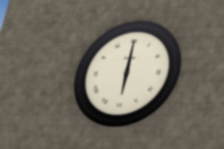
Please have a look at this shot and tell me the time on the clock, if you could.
6:00
